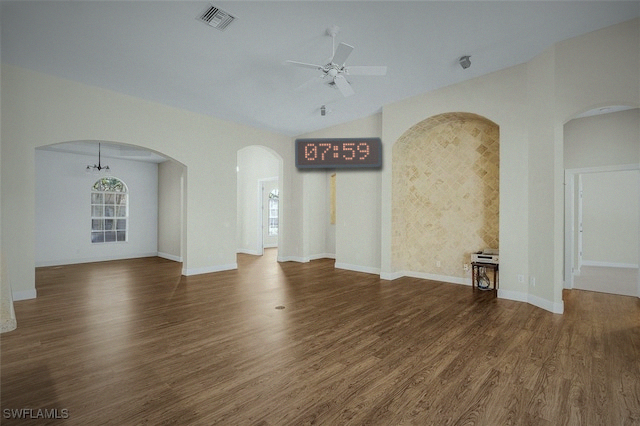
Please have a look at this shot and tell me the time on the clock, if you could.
7:59
